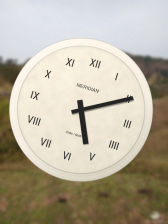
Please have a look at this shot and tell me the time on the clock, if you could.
5:10
